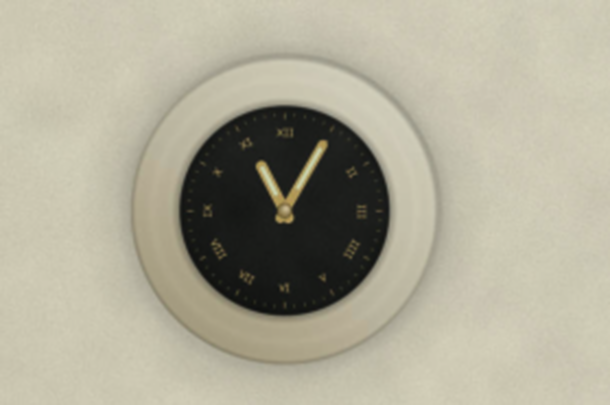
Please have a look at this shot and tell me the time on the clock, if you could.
11:05
